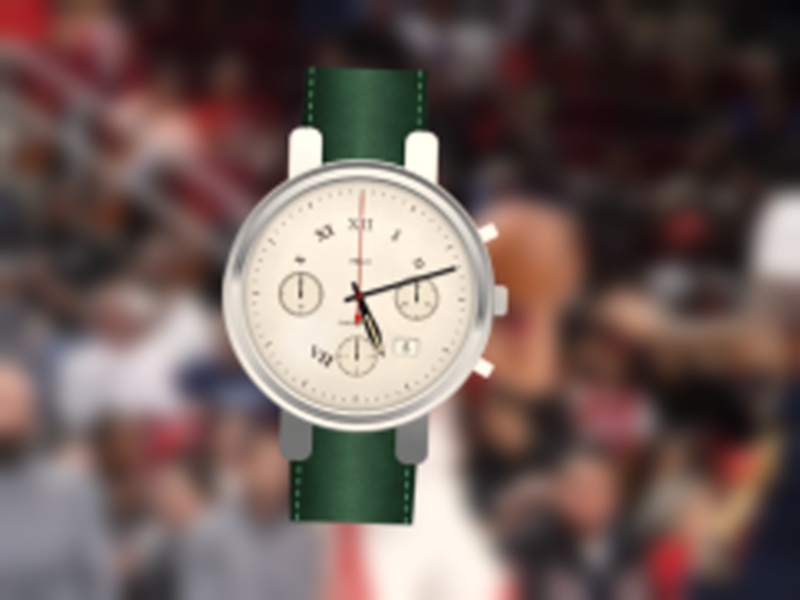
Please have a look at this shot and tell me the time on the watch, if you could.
5:12
